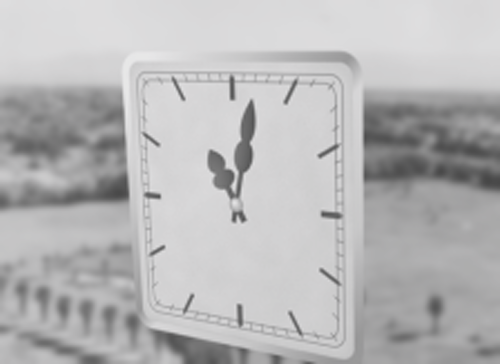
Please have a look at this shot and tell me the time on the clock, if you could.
11:02
